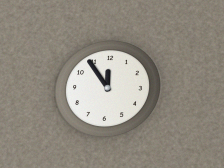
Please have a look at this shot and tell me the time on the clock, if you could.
11:54
